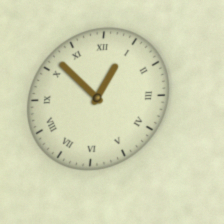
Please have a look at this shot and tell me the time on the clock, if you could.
12:52
